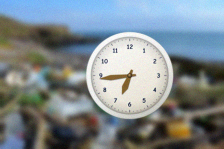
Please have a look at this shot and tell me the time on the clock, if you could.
6:44
